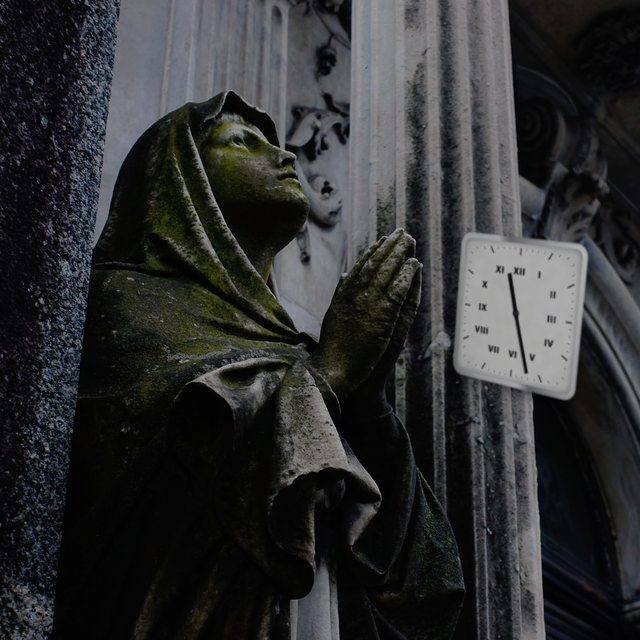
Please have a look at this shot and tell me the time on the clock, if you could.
11:27
